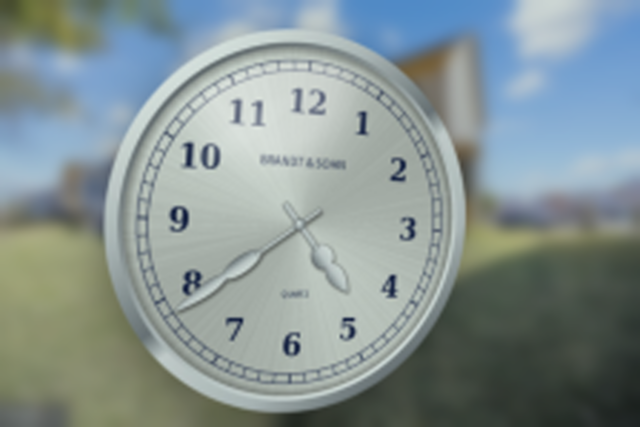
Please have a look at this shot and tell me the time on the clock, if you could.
4:39
